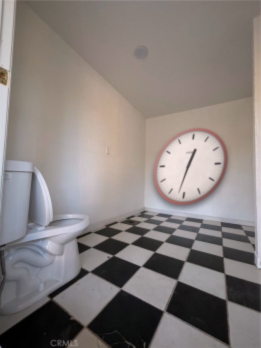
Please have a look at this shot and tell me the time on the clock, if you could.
12:32
